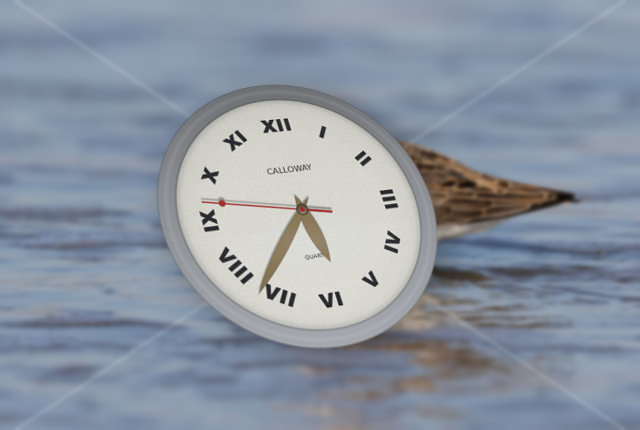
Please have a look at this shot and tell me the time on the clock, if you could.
5:36:47
